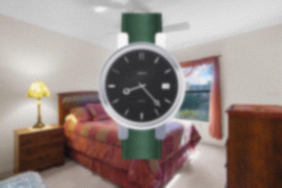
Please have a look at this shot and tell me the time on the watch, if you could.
8:23
